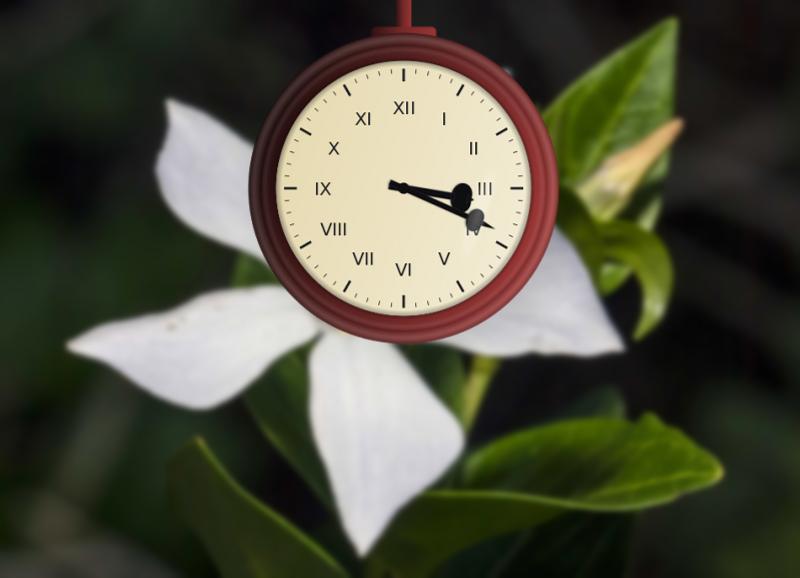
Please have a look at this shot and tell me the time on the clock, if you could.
3:19
